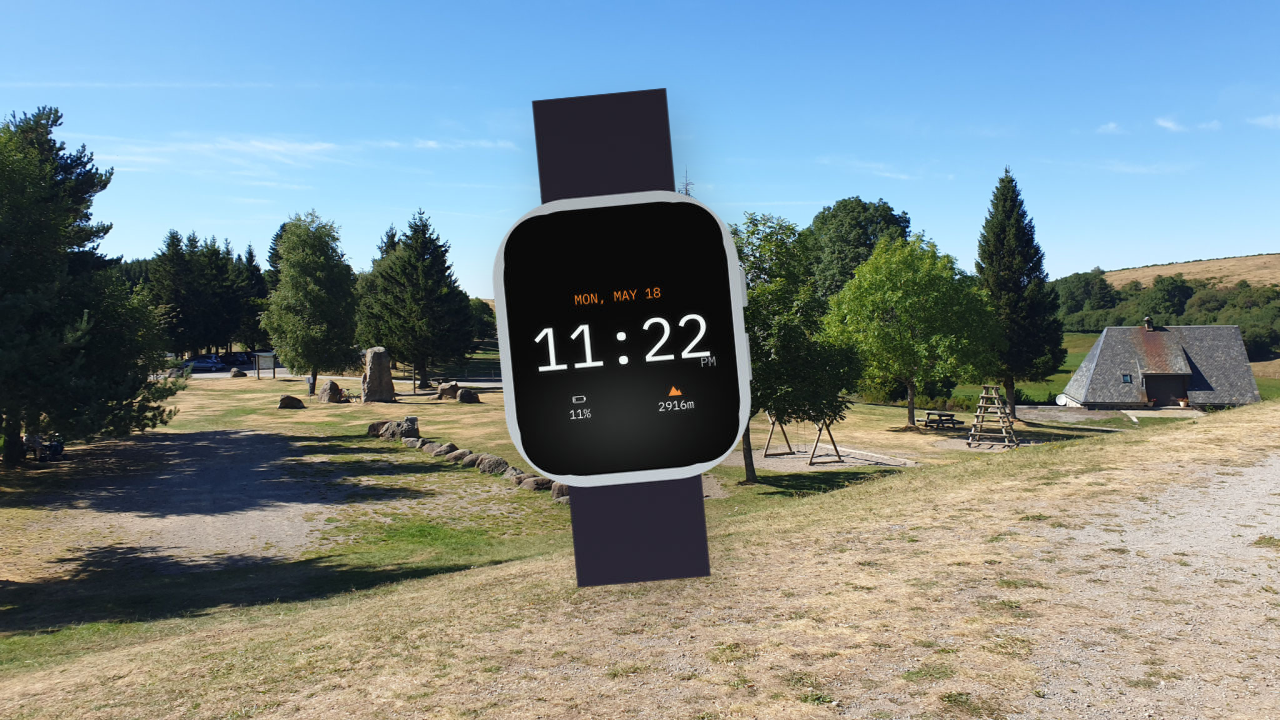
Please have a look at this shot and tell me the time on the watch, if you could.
11:22
